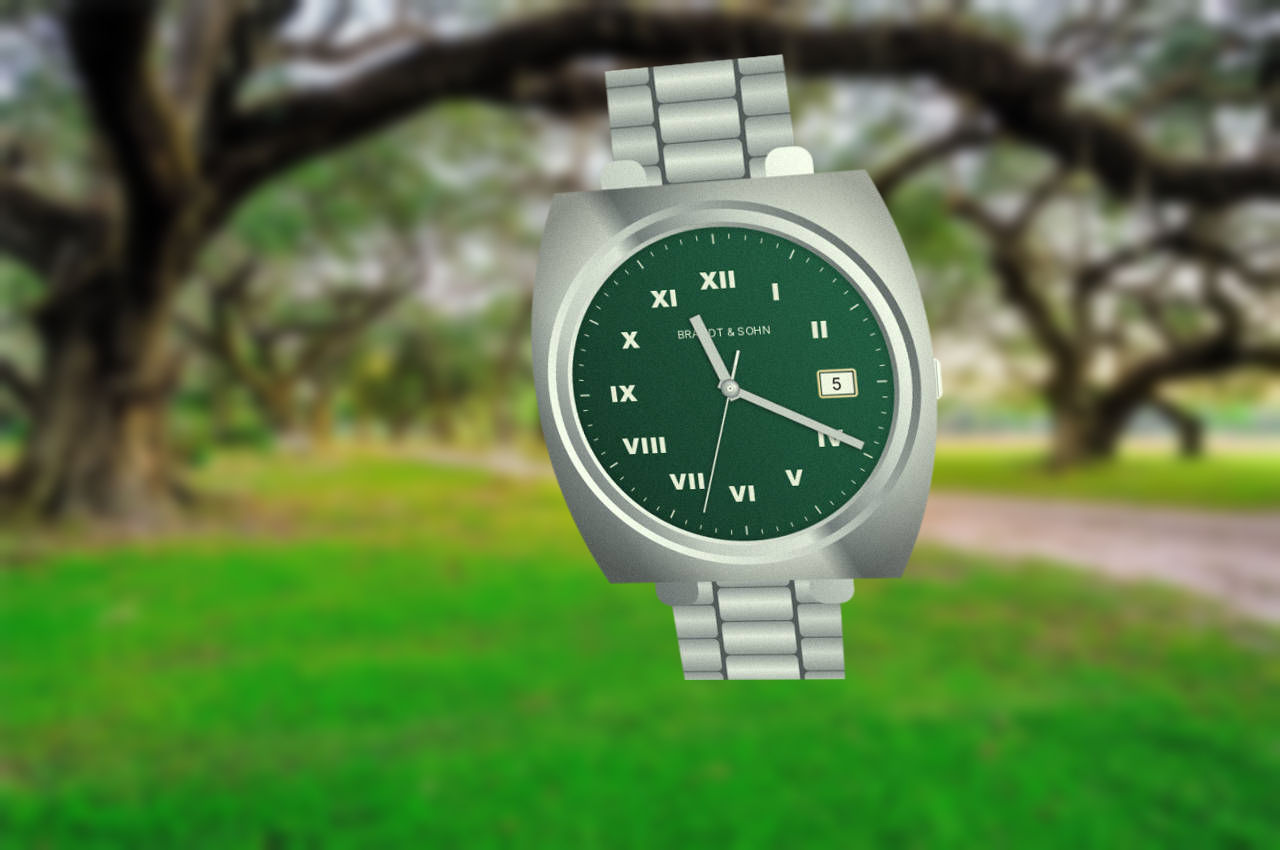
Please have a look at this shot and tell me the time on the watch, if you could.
11:19:33
